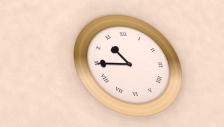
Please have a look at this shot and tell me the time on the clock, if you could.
10:45
